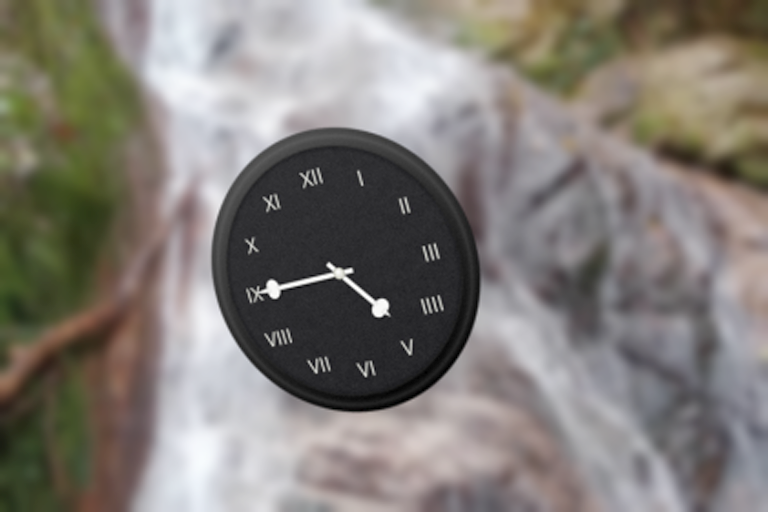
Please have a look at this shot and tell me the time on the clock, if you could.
4:45
